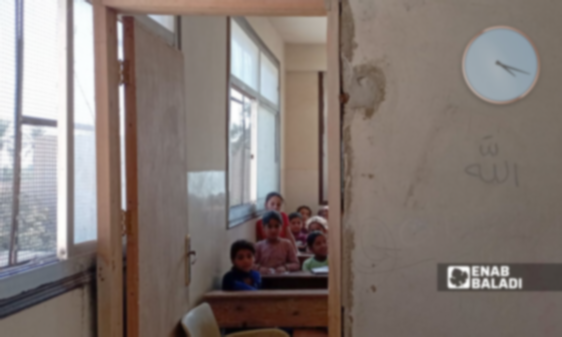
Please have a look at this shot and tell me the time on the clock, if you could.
4:18
